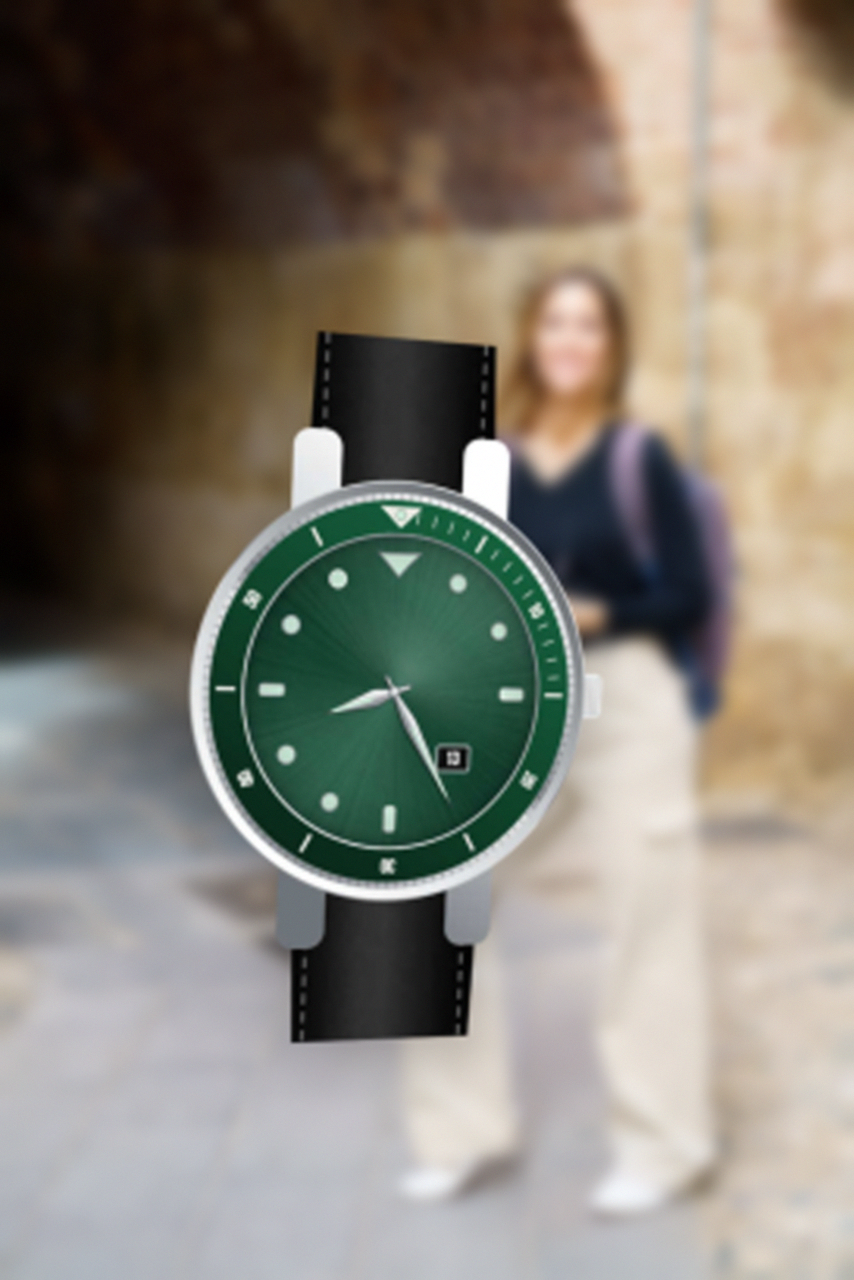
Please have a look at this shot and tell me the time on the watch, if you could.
8:25
